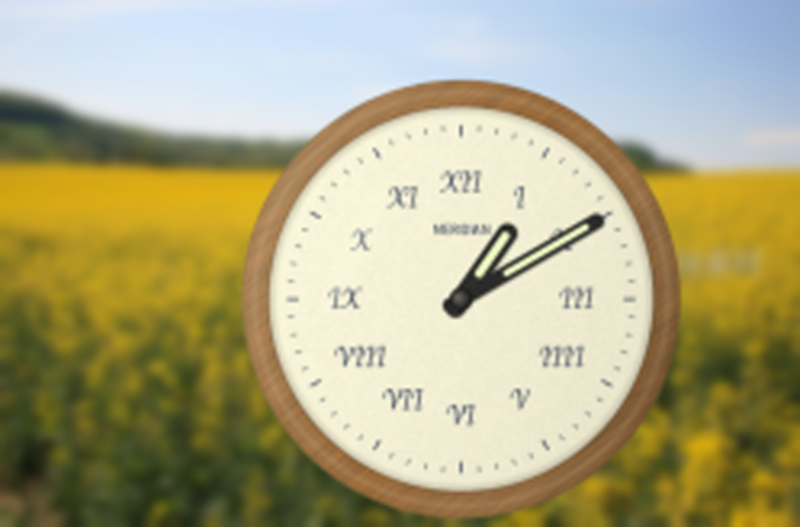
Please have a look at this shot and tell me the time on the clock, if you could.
1:10
